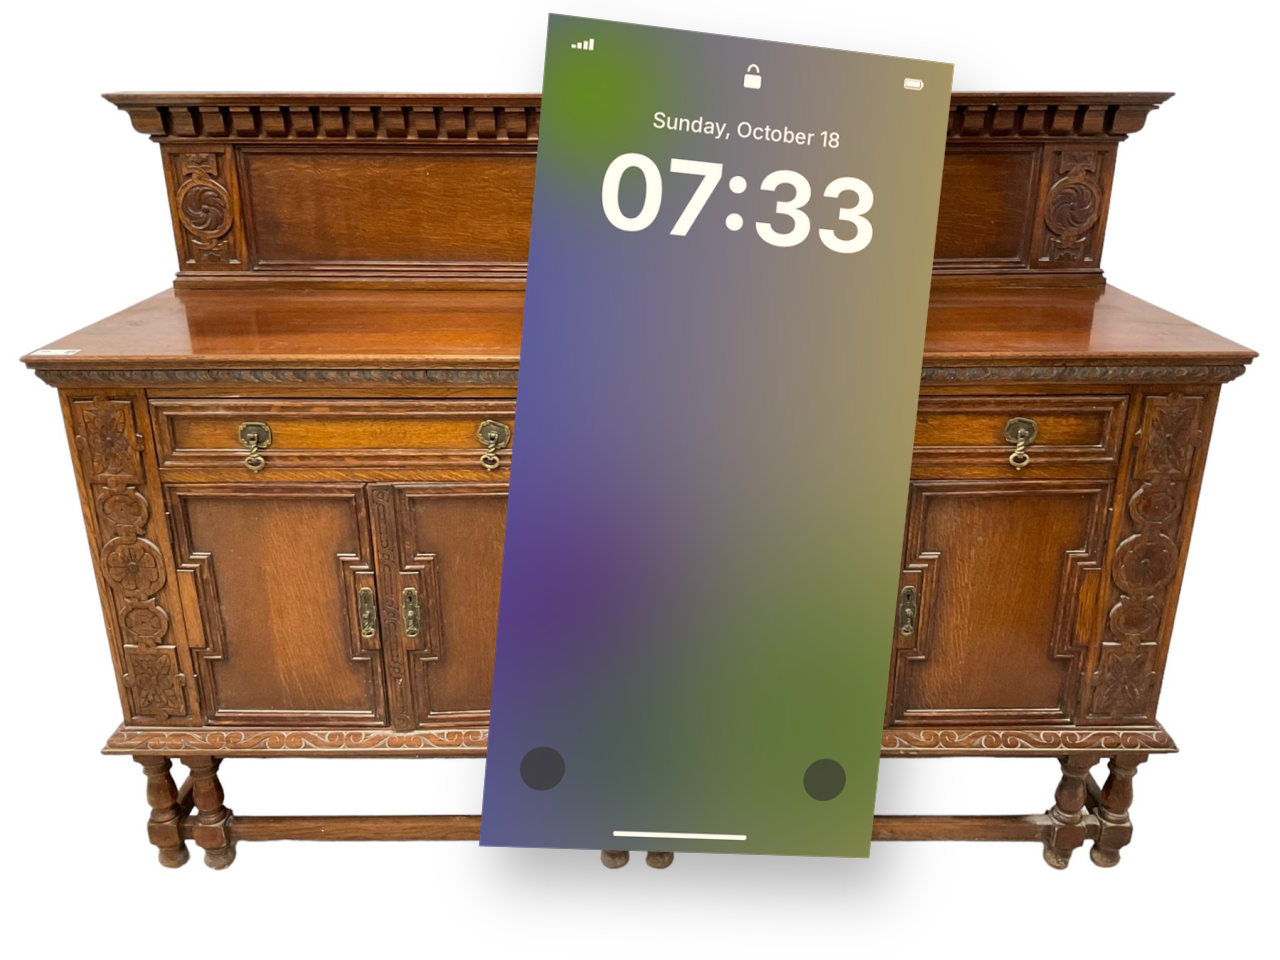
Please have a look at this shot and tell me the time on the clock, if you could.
7:33
